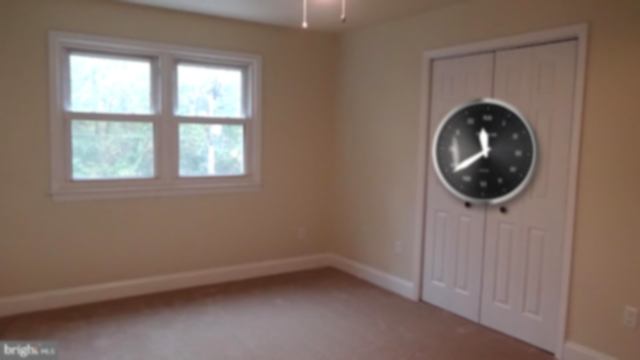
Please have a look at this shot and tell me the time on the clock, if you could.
11:39
